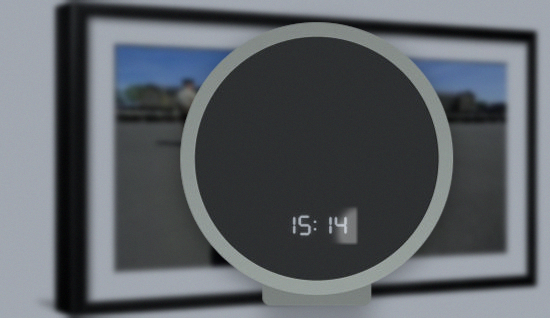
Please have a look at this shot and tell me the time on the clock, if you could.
15:14
